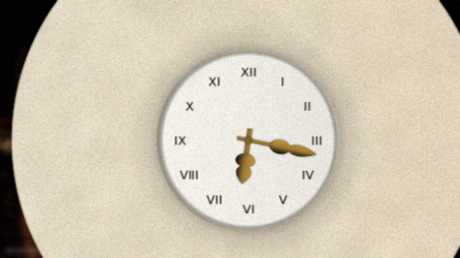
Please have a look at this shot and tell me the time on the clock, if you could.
6:17
